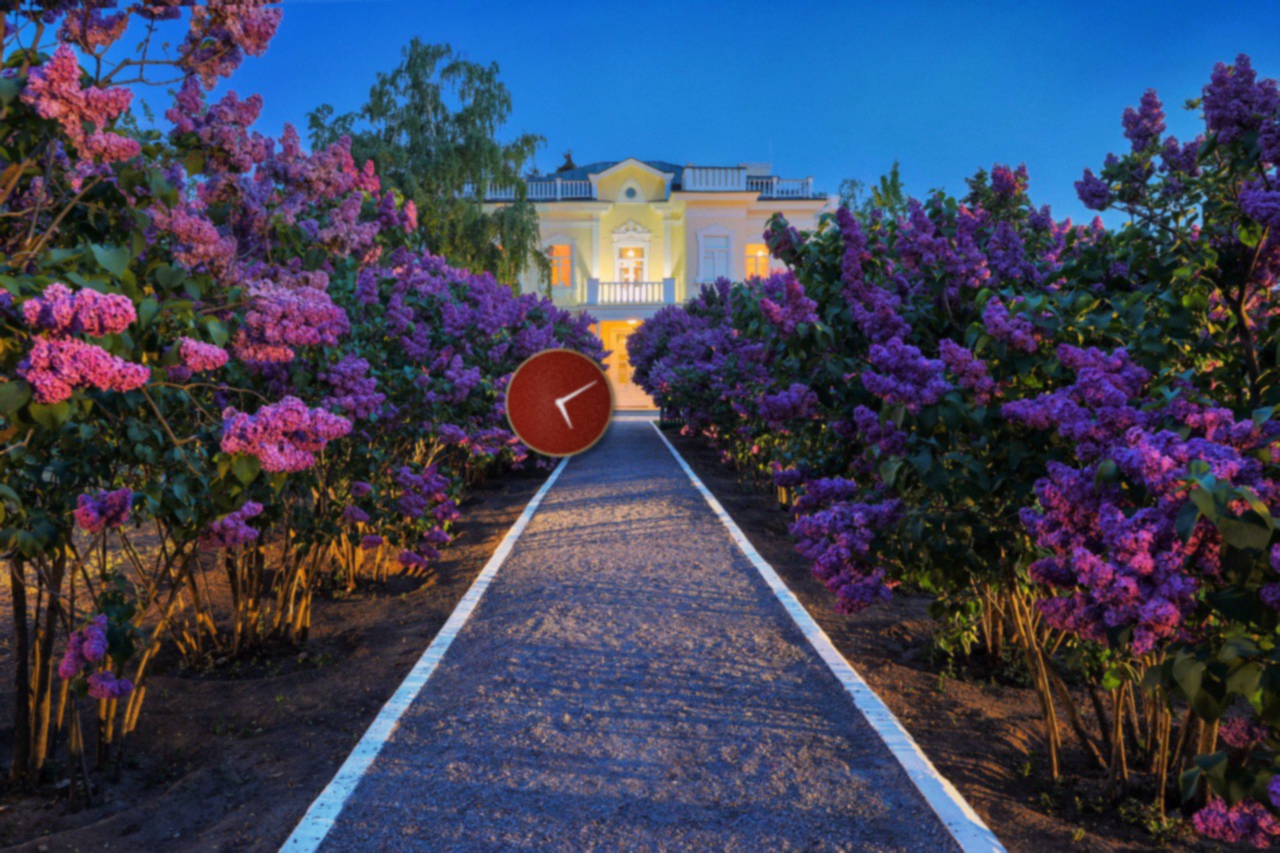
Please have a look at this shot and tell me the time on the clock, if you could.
5:10
